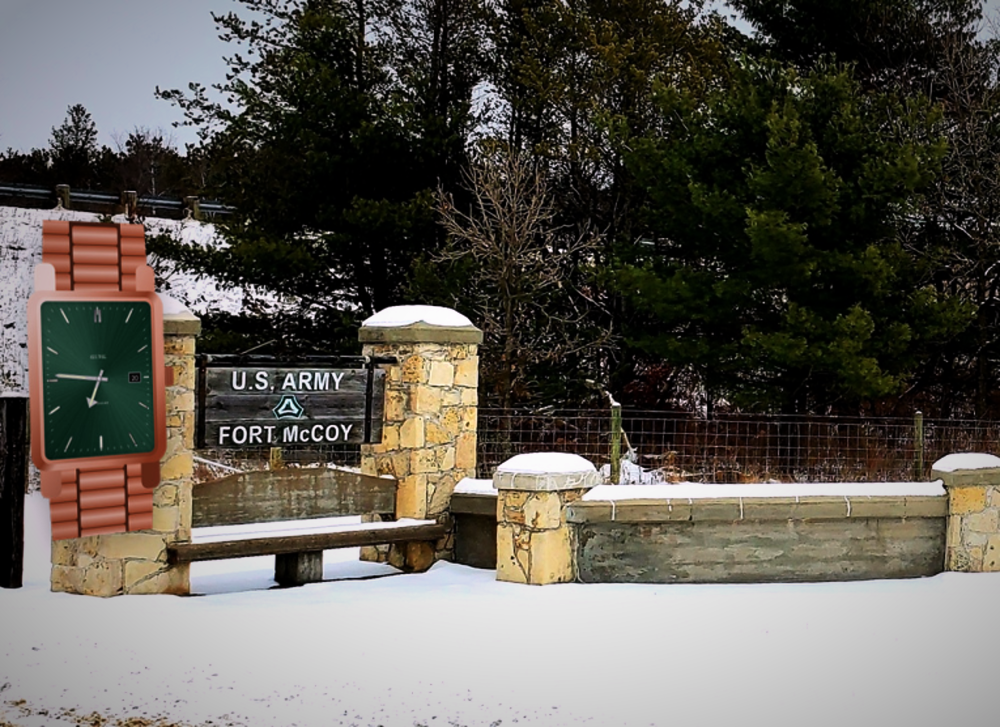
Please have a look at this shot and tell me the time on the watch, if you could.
6:46
